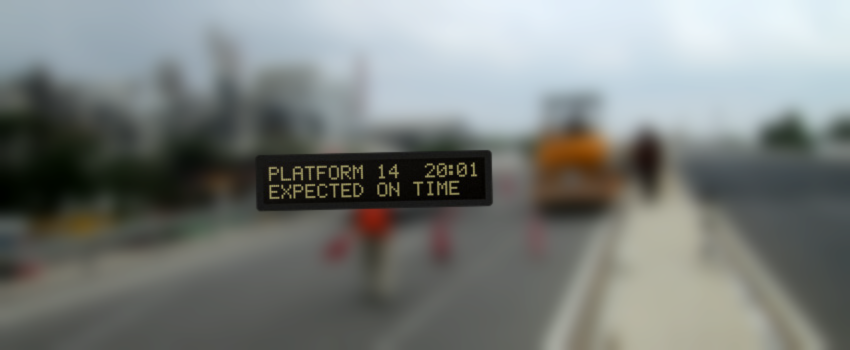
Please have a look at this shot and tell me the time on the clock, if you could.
20:01
